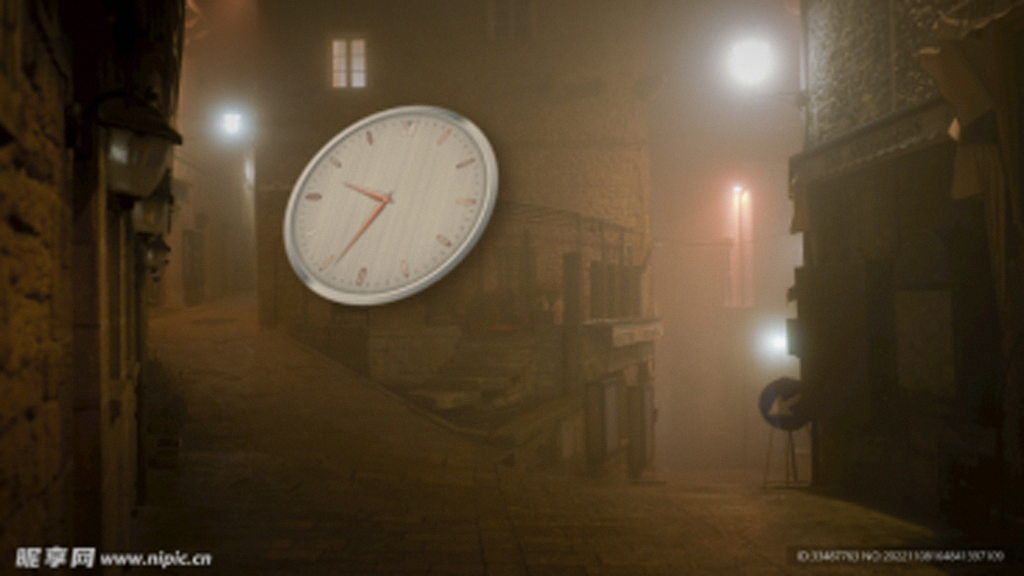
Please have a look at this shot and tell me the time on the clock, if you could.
9:34
